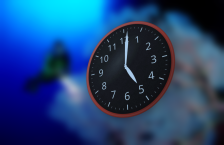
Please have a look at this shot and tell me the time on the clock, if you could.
5:01
